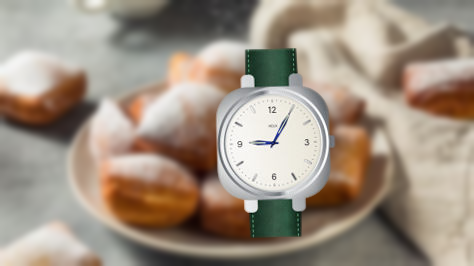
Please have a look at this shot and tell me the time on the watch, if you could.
9:05
